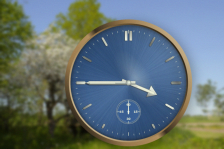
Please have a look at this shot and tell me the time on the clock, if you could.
3:45
